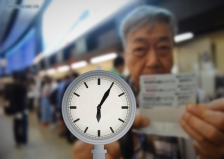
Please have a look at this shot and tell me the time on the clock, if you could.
6:05
